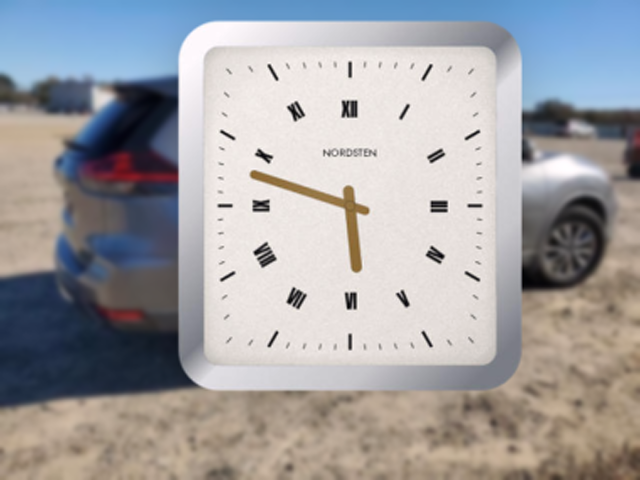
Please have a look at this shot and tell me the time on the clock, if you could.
5:48
